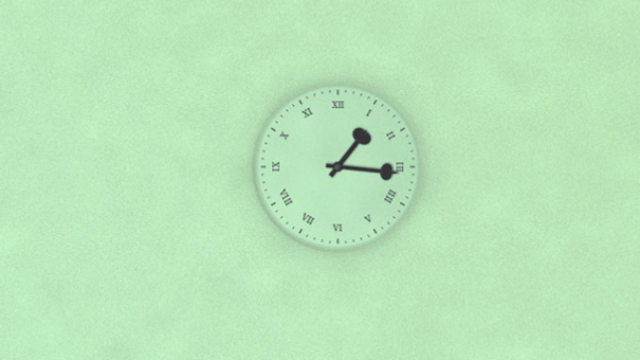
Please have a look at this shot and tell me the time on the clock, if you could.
1:16
